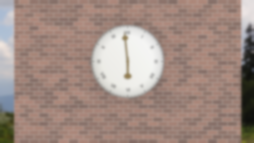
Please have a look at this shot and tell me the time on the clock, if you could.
5:59
